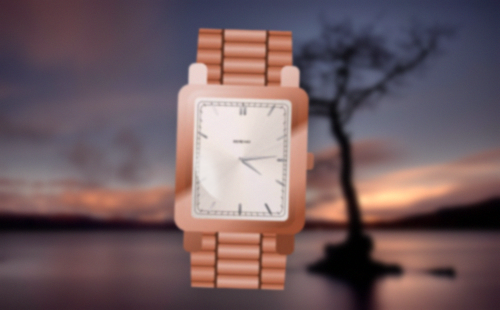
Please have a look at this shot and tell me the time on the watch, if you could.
4:14
